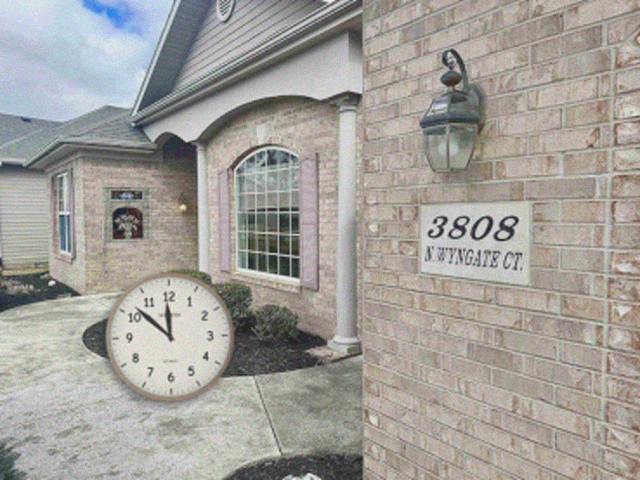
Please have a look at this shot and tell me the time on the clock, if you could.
11:52
